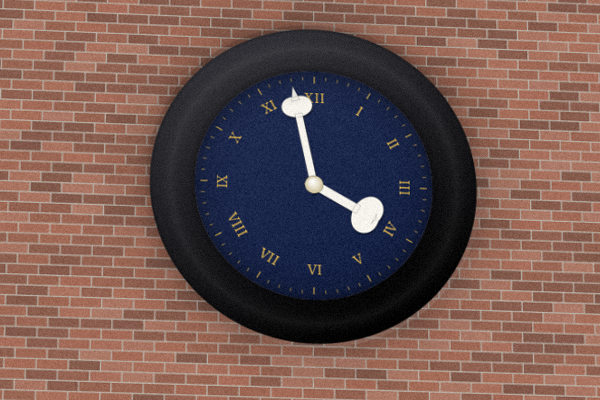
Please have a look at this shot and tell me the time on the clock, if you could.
3:58
